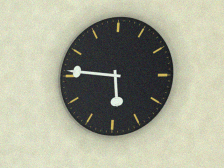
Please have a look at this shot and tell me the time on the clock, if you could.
5:46
